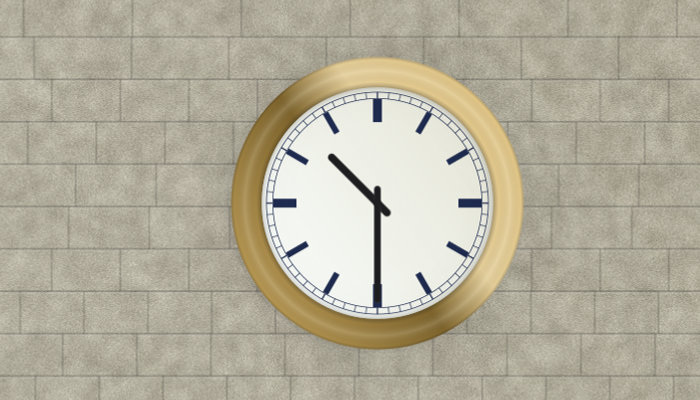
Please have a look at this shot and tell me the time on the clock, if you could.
10:30
